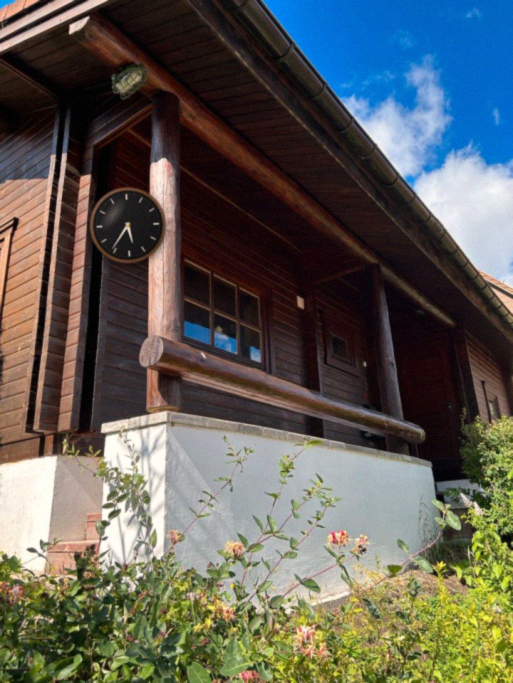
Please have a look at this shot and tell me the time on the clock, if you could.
5:36
